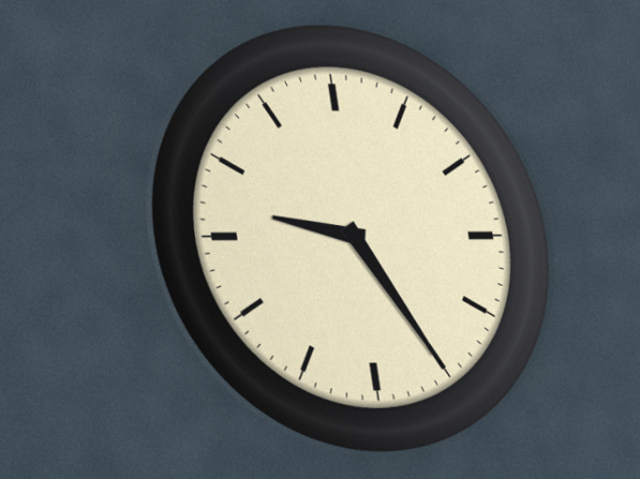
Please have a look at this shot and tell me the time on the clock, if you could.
9:25
